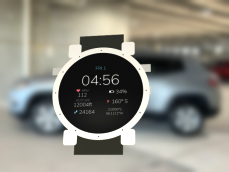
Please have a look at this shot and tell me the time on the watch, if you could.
4:56
